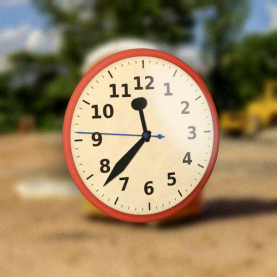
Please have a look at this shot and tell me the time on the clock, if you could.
11:37:46
